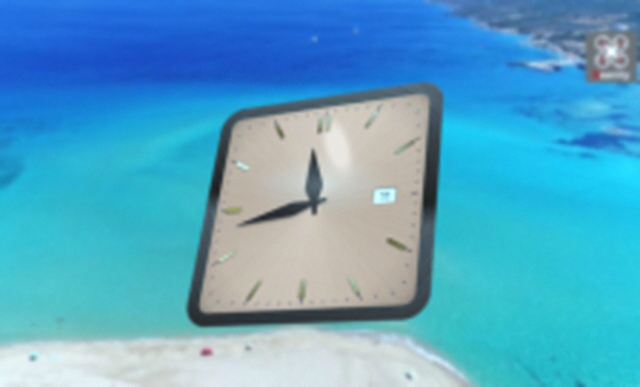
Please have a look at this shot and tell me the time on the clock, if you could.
11:43
